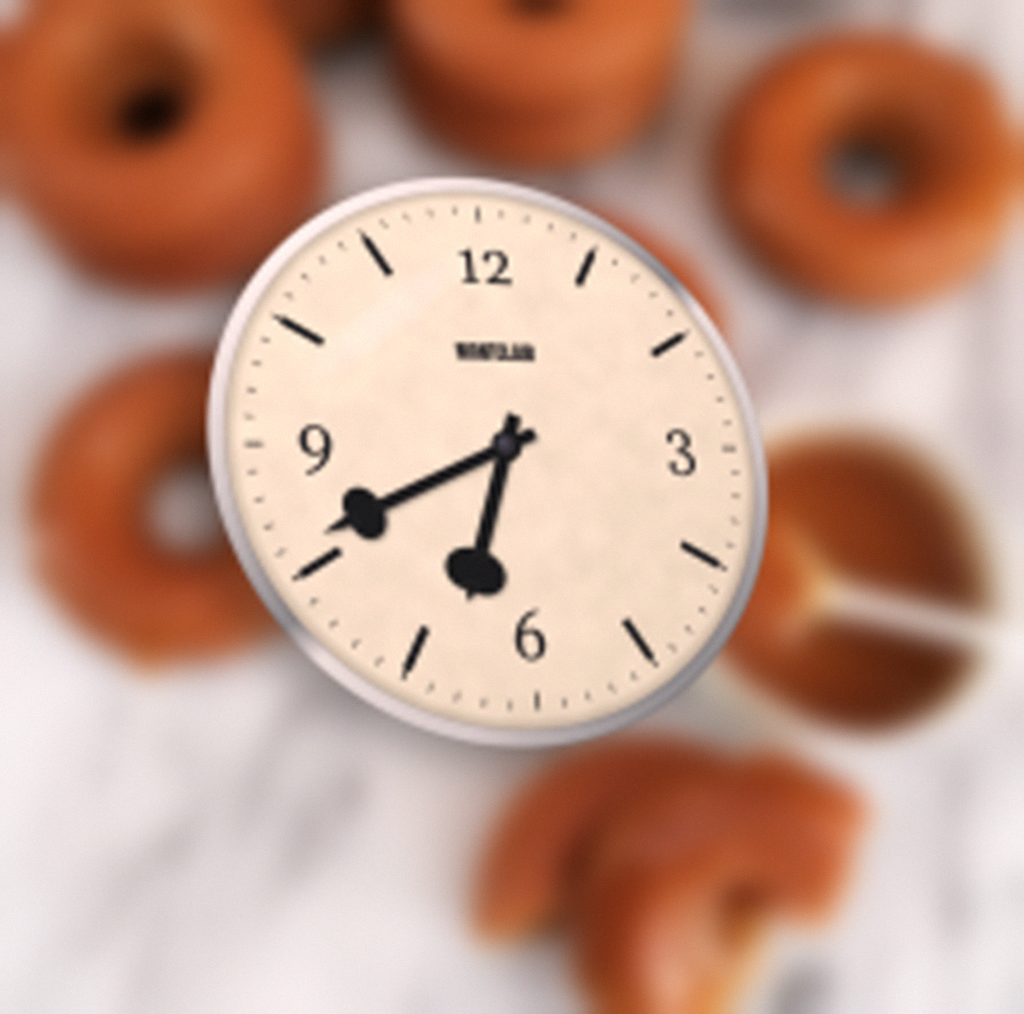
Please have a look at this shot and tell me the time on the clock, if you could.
6:41
